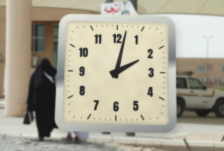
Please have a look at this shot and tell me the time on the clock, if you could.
2:02
